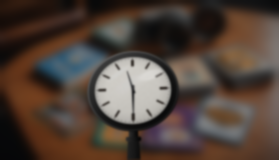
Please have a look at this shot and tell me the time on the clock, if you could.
11:30
